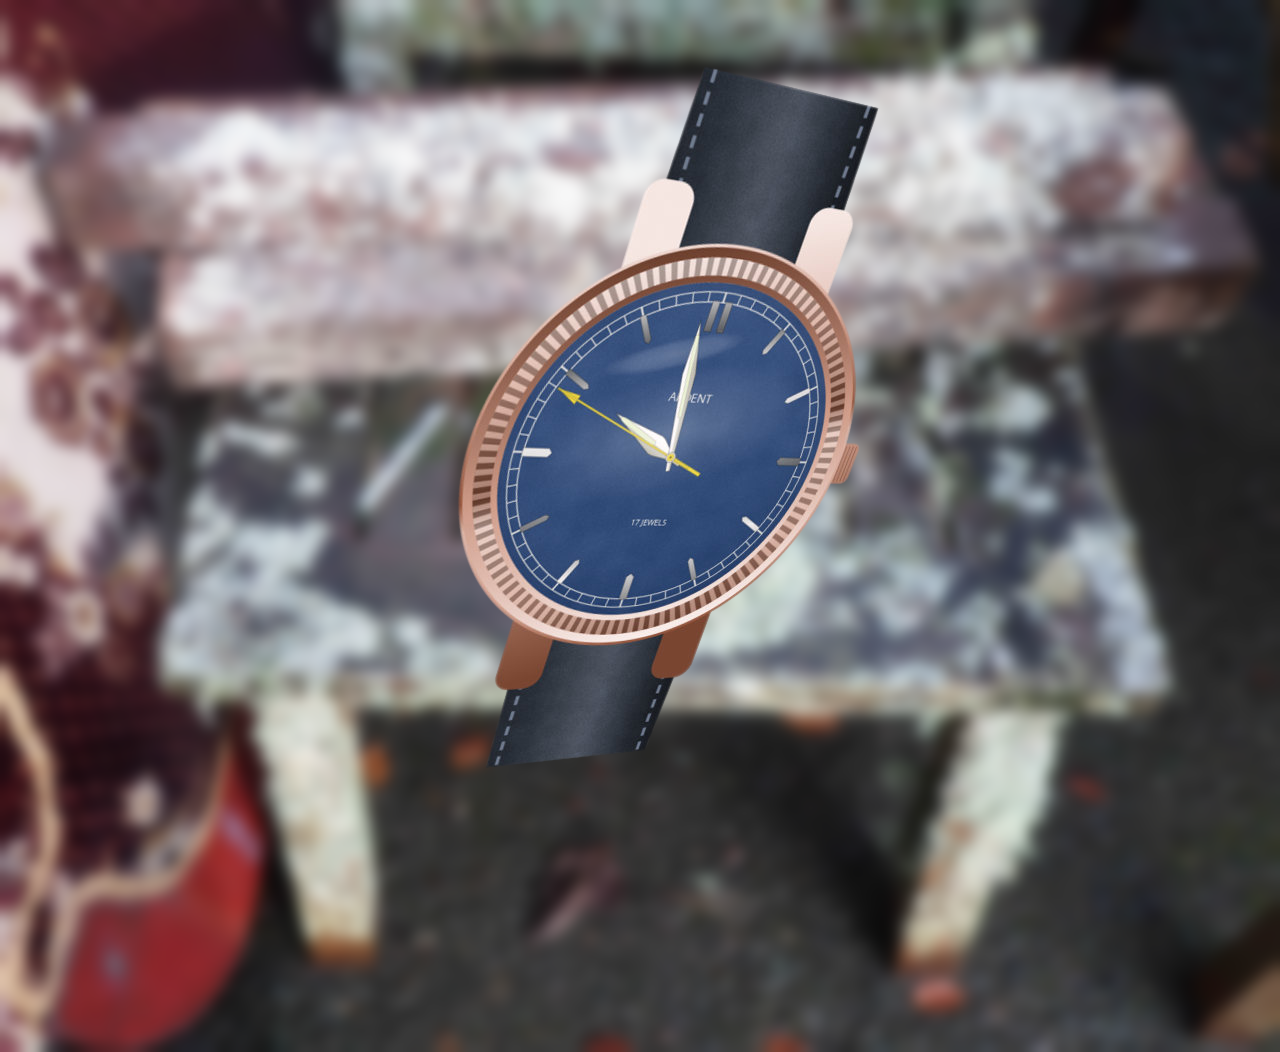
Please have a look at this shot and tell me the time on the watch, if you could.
9:58:49
